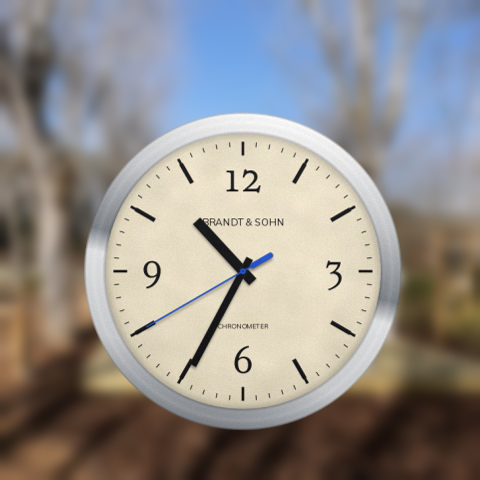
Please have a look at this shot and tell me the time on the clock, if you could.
10:34:40
